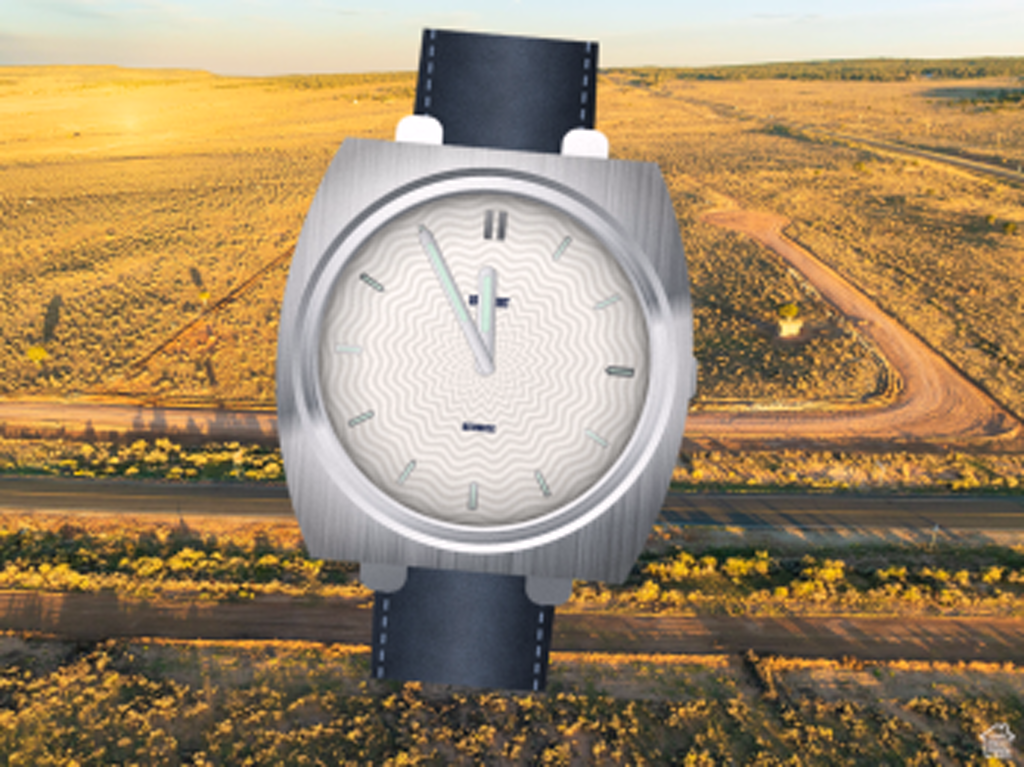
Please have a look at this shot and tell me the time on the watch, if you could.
11:55
